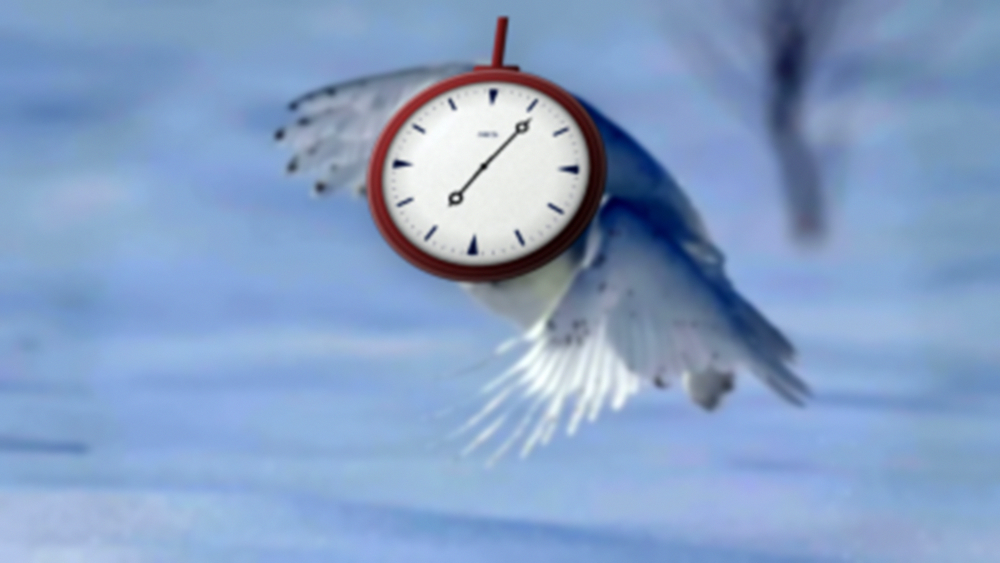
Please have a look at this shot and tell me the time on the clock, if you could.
7:06
